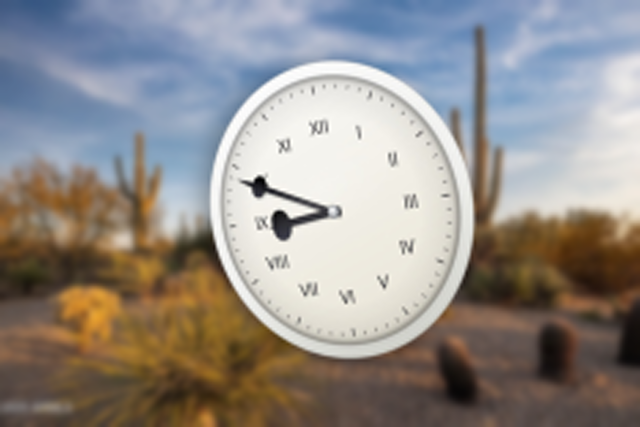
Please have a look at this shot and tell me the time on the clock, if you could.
8:49
